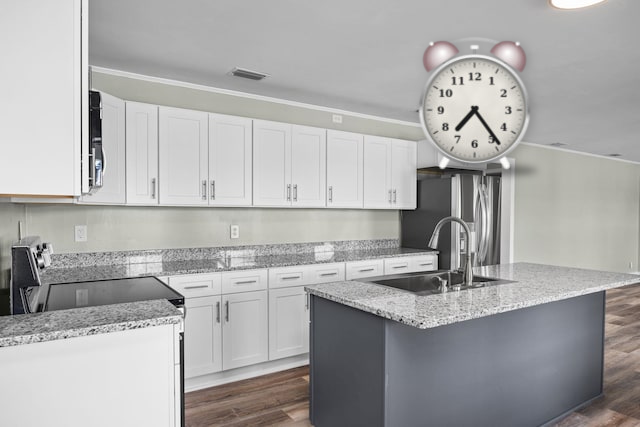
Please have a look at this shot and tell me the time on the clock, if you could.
7:24
